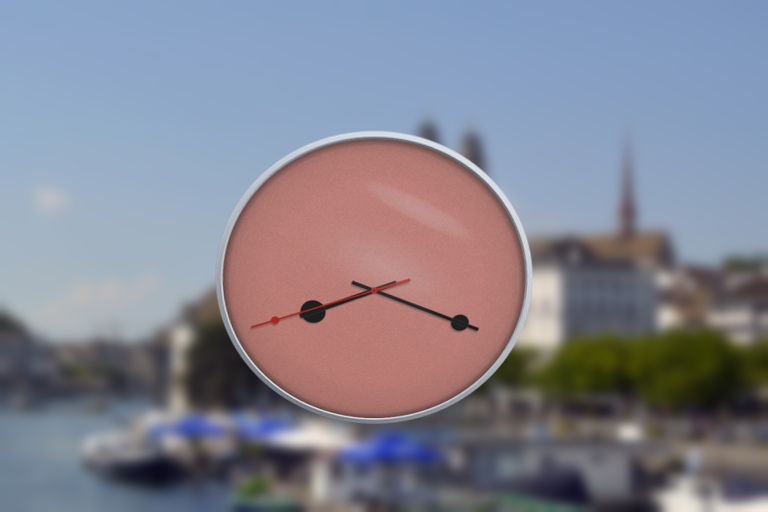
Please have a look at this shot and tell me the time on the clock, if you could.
8:18:42
